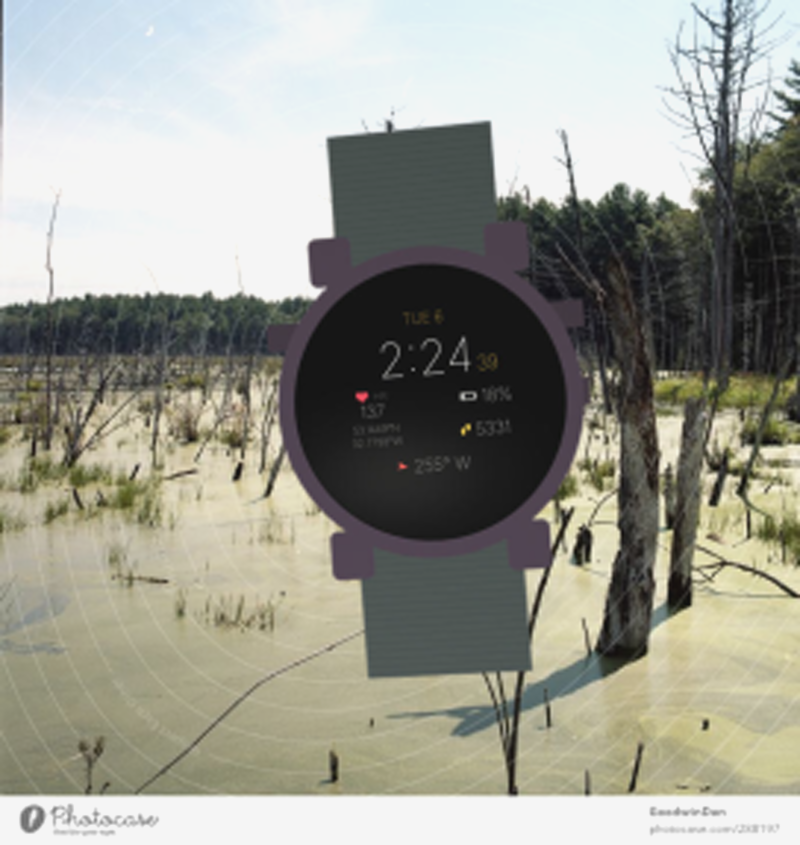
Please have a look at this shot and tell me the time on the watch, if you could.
2:24
